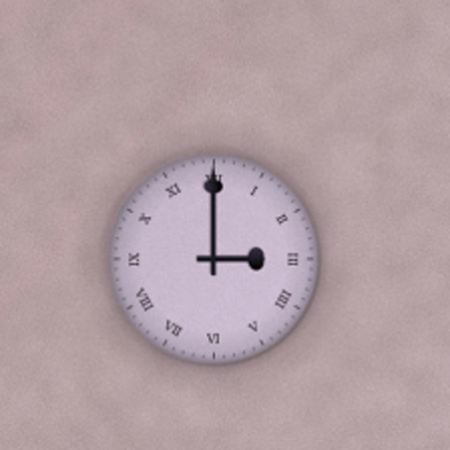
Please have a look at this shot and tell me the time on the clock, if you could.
3:00
